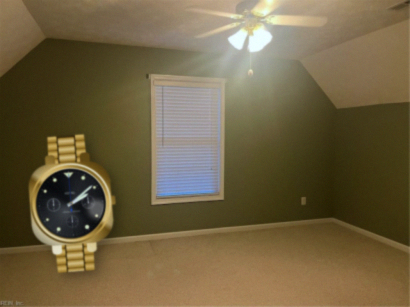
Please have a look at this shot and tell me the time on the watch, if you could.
2:09
